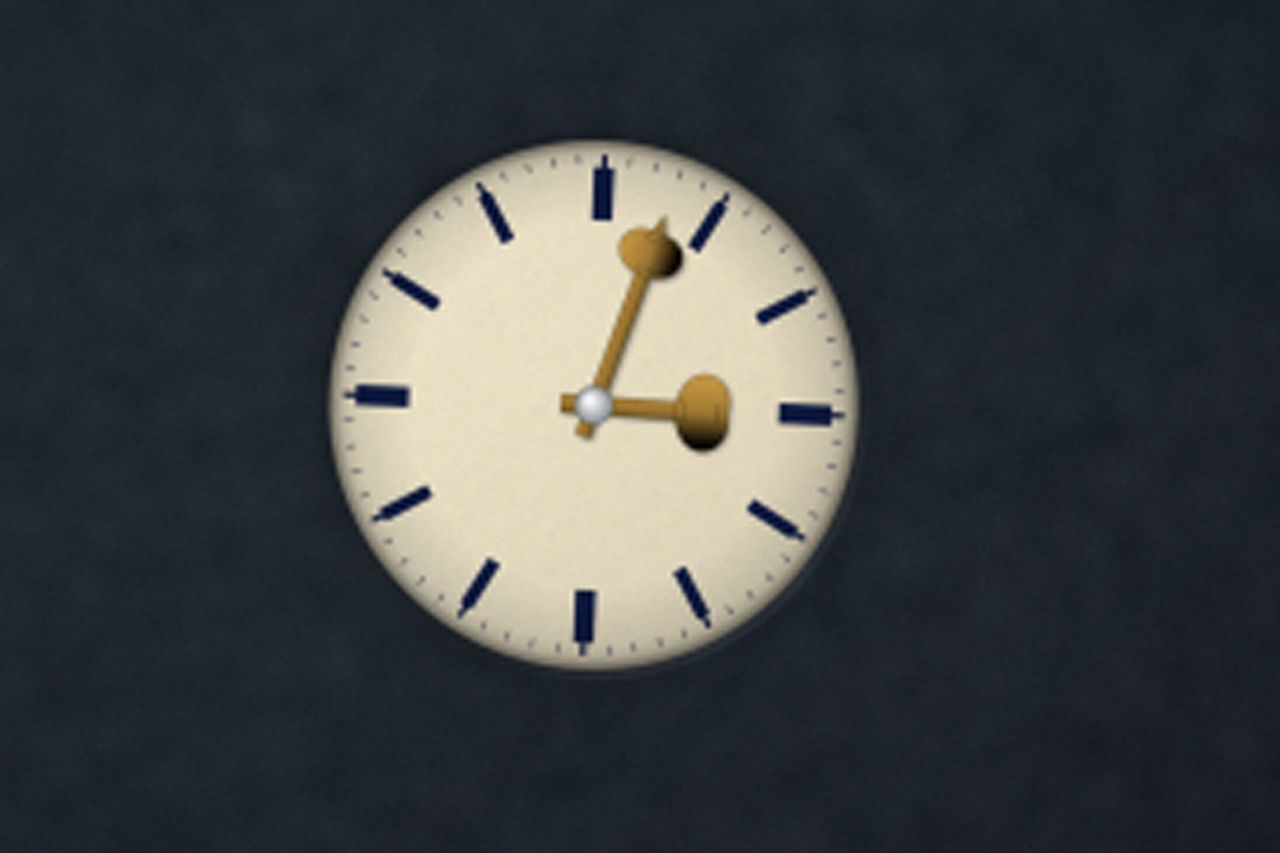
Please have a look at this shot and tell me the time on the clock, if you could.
3:03
